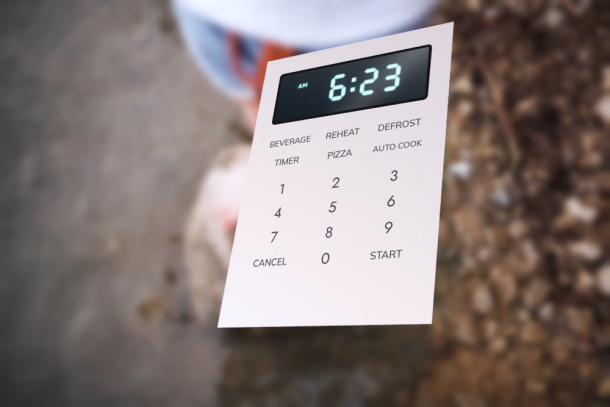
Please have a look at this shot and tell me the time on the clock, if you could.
6:23
